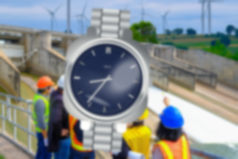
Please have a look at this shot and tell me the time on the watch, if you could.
8:36
